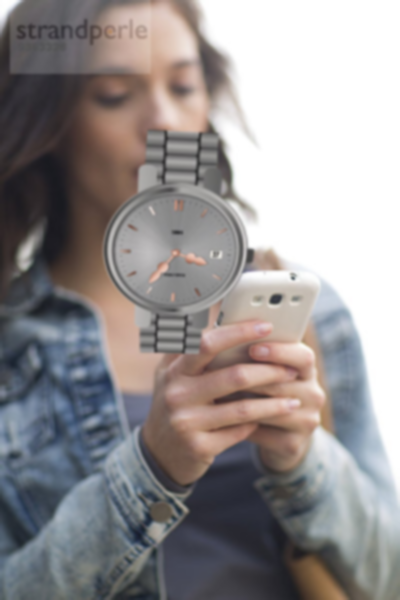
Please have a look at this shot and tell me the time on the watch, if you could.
3:36
